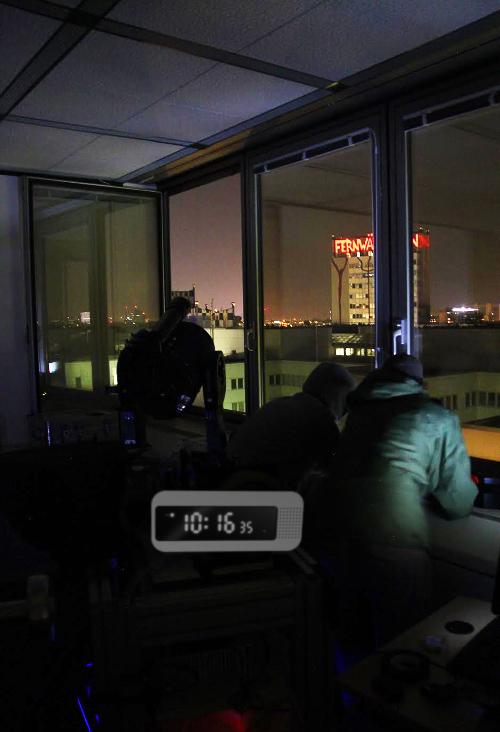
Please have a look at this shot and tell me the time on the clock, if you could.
10:16:35
